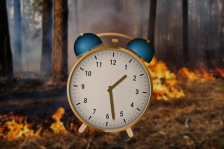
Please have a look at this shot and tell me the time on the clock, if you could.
1:28
